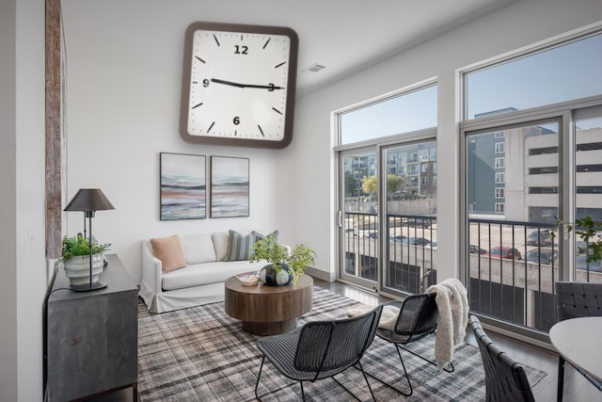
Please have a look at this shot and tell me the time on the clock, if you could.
9:15
